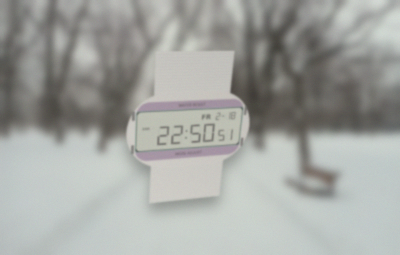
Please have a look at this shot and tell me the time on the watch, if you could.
22:50:51
